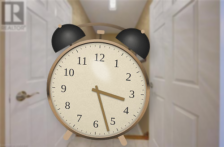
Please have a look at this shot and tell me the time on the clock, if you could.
3:27
